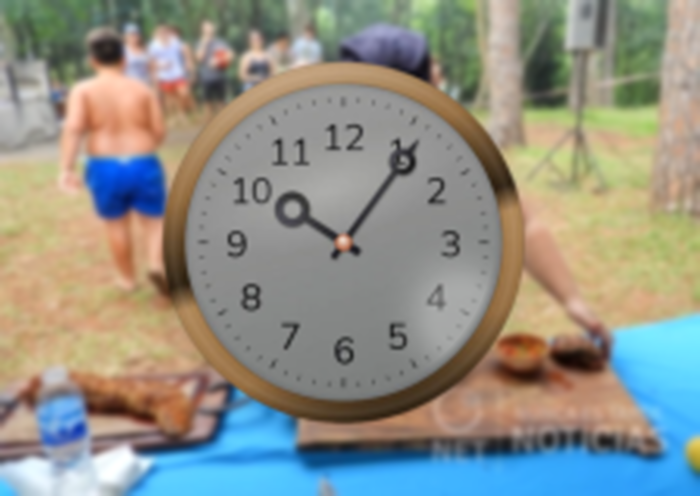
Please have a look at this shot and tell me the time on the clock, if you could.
10:06
